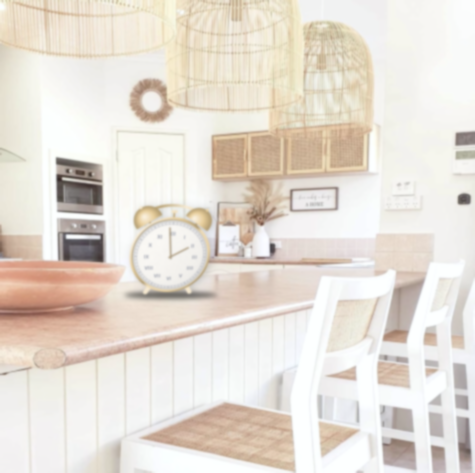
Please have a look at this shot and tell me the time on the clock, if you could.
1:59
